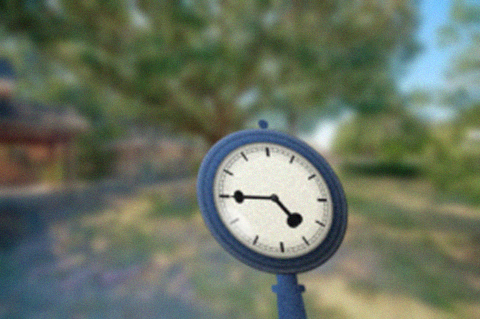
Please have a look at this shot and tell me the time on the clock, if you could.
4:45
